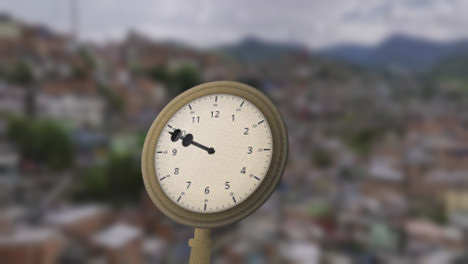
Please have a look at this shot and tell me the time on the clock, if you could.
9:49
